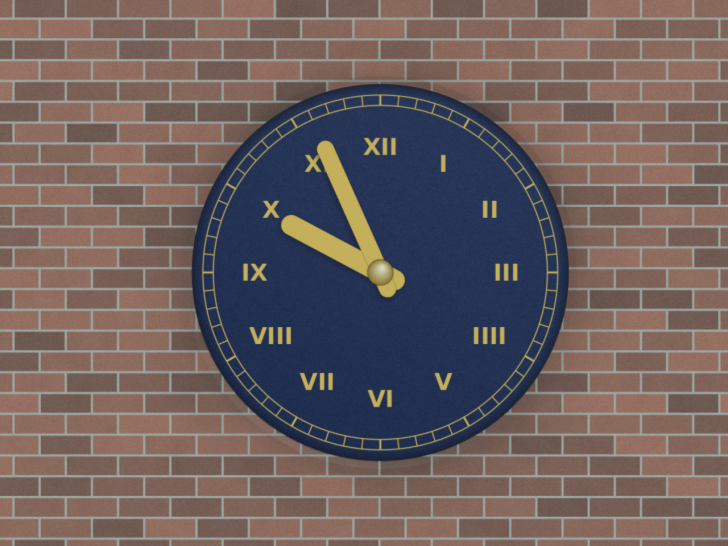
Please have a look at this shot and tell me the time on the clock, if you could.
9:56
